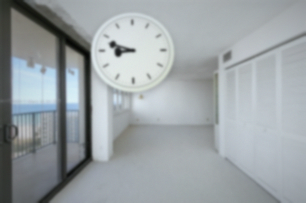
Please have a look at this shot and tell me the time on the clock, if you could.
8:48
